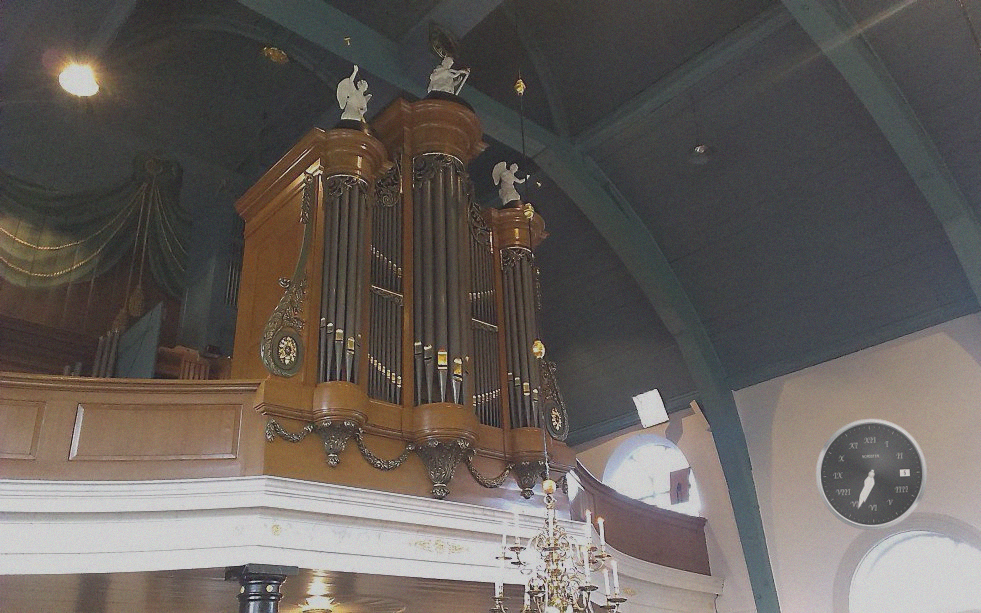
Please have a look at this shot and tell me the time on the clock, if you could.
6:34
